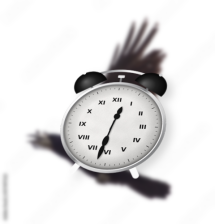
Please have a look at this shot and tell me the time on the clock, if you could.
12:32
